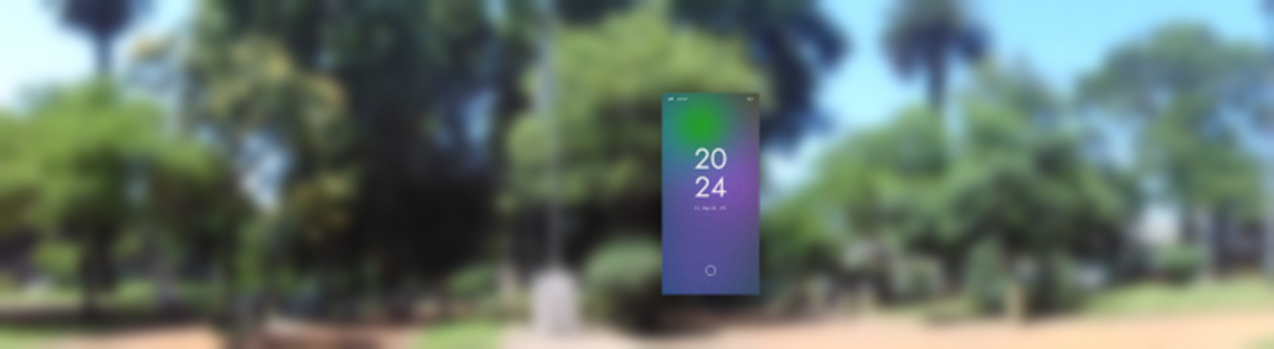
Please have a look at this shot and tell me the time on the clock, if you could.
20:24
